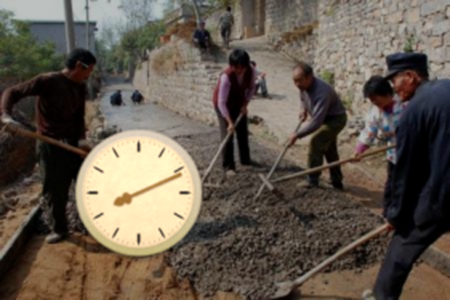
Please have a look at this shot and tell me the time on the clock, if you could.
8:11
